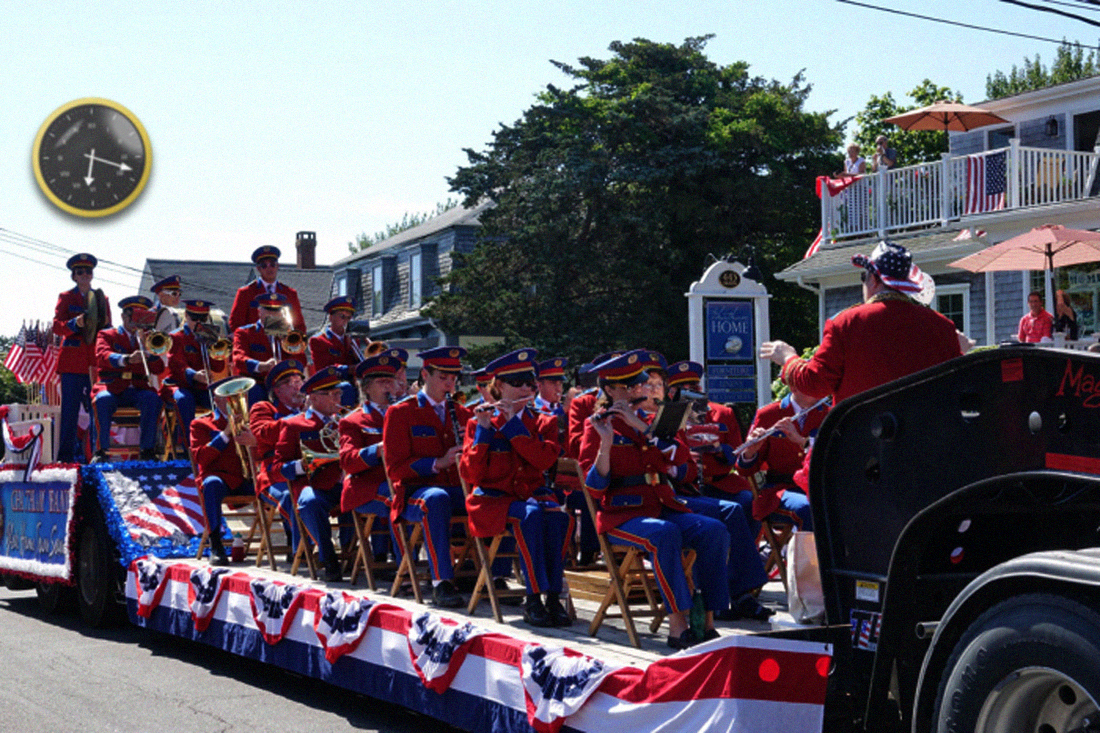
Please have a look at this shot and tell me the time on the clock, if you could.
6:18
